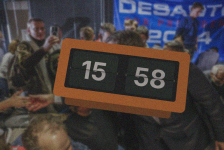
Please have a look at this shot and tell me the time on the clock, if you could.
15:58
